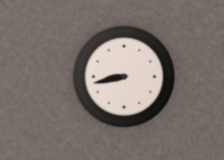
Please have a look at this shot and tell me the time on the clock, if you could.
8:43
